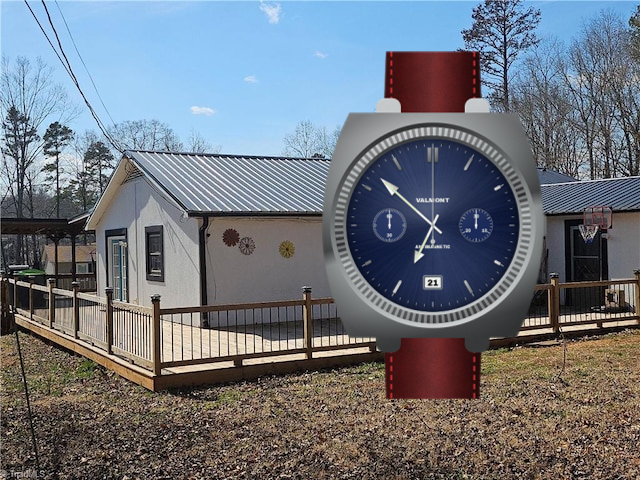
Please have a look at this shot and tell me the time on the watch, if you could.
6:52
